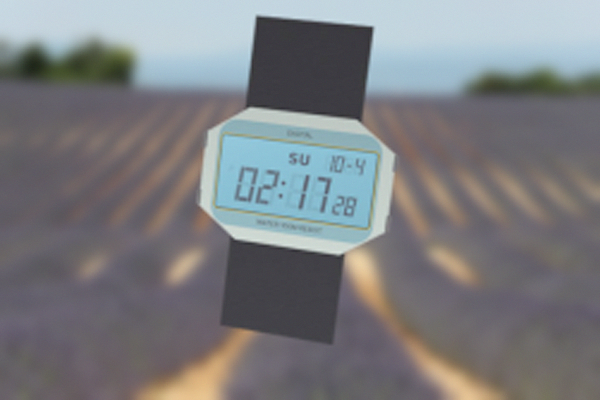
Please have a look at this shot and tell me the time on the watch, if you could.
2:17:28
